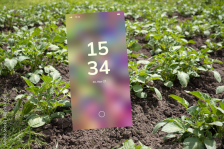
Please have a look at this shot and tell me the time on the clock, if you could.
15:34
